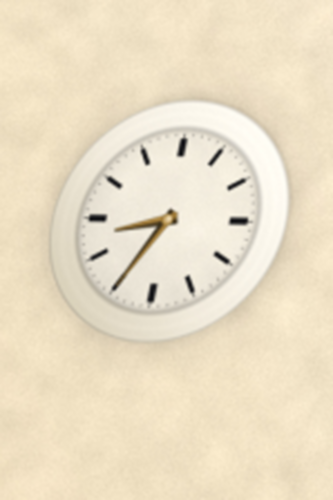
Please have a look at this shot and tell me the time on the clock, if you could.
8:35
